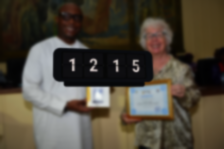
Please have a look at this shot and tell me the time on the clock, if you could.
12:15
